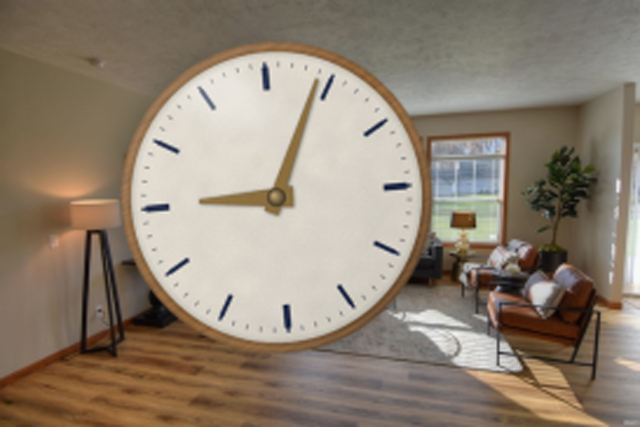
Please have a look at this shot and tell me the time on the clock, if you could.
9:04
